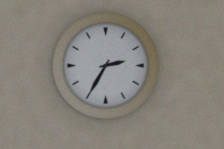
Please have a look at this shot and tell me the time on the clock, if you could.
2:35
